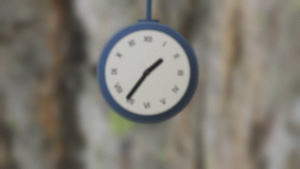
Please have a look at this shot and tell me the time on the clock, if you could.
1:36
